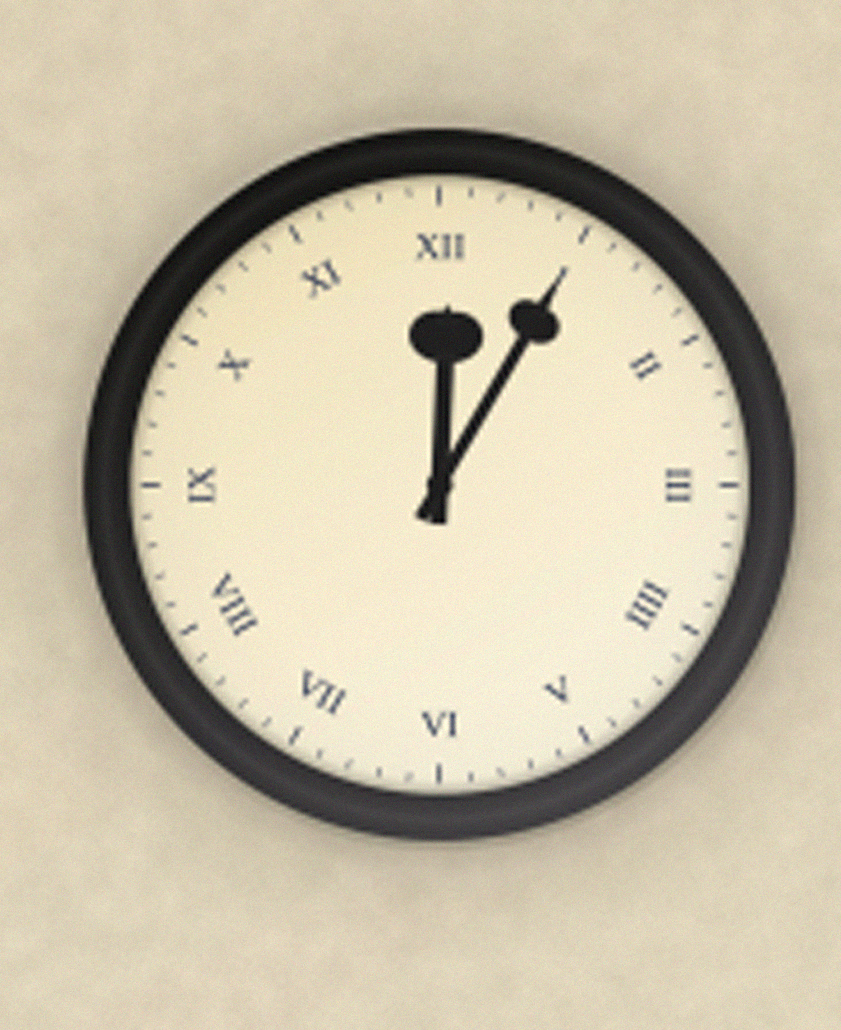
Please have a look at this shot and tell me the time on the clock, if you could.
12:05
